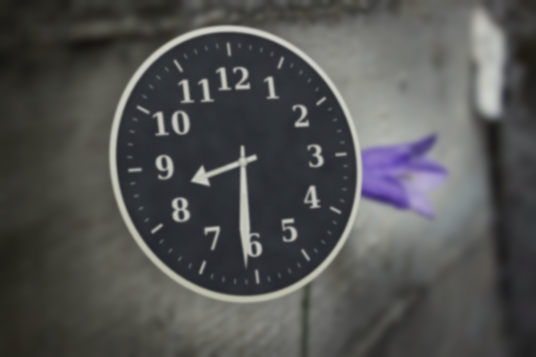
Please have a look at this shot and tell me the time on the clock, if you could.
8:31
